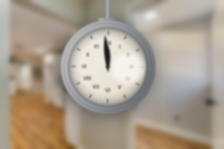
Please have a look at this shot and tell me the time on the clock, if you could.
11:59
